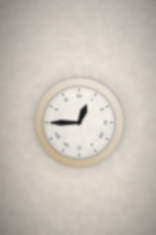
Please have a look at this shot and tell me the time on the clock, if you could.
12:45
